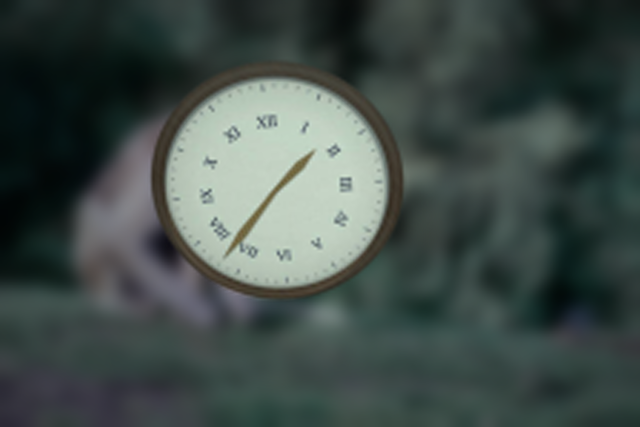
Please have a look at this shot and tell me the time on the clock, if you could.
1:37
